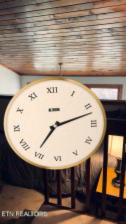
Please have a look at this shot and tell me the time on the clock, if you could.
7:12
